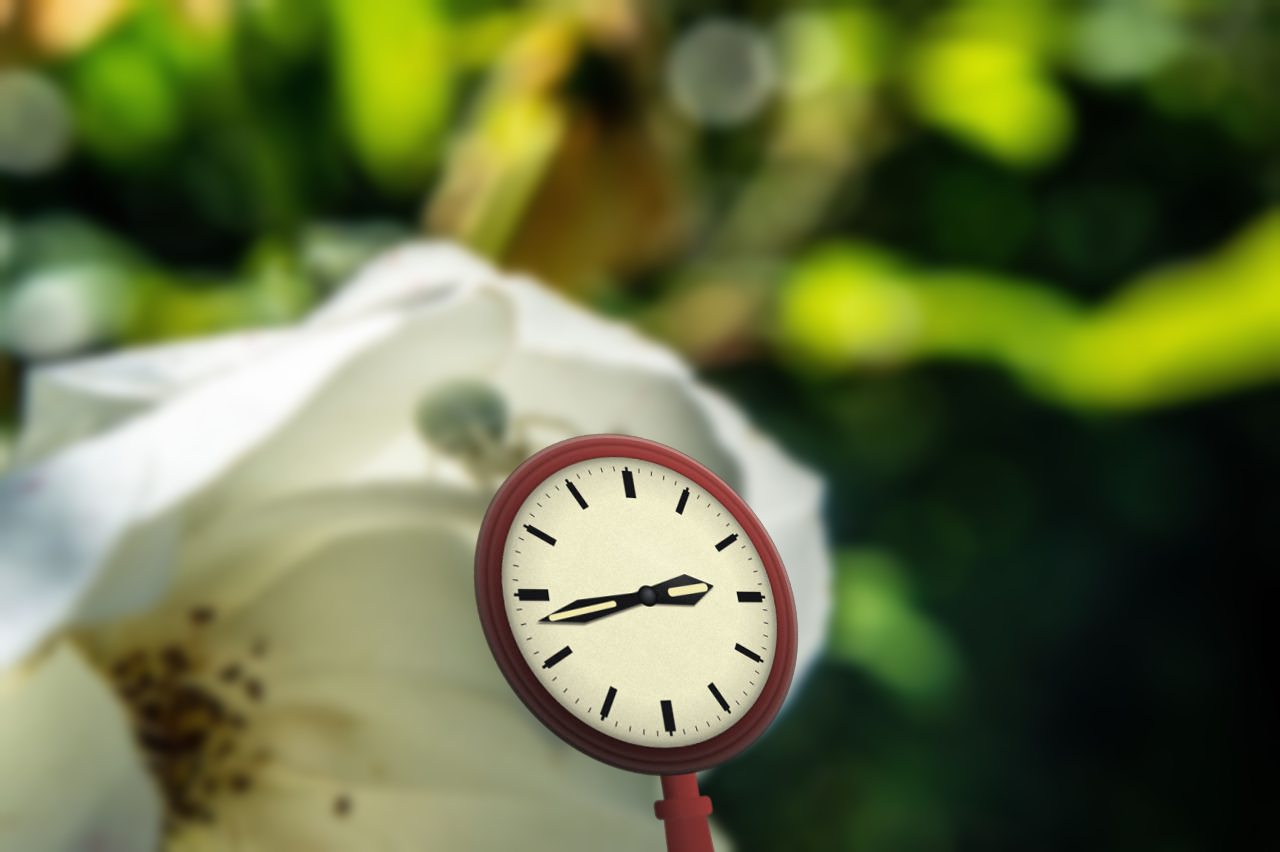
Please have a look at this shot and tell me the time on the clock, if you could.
2:43
